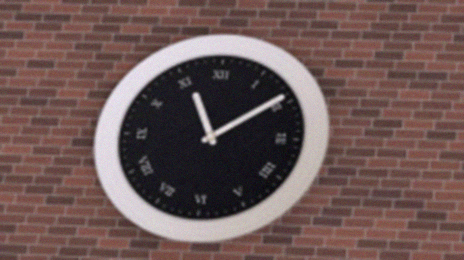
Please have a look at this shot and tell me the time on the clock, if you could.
11:09
